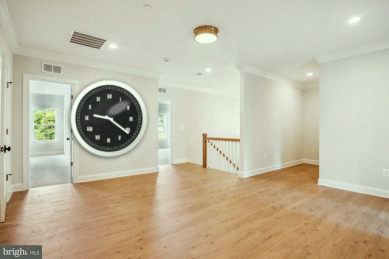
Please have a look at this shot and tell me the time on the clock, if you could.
9:21
